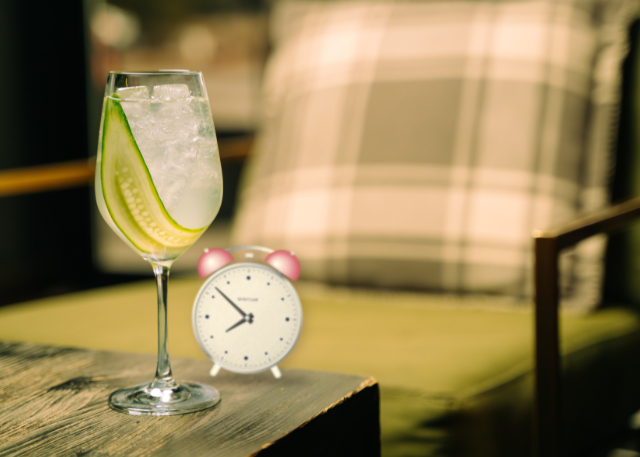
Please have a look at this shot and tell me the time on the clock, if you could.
7:52
